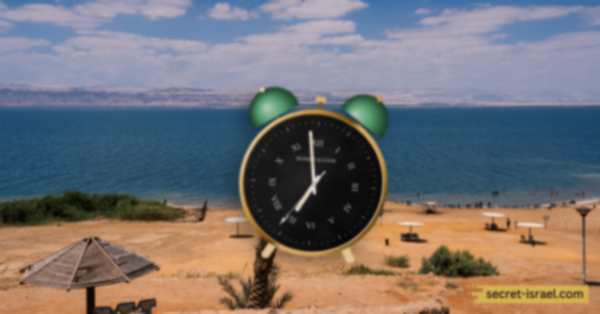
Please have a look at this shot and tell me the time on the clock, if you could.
6:58:36
